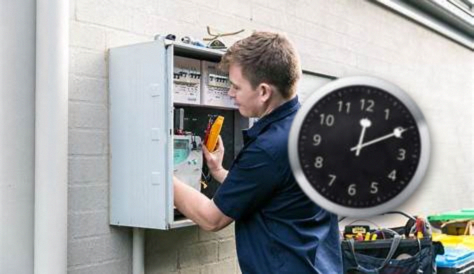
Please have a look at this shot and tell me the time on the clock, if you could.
12:10
